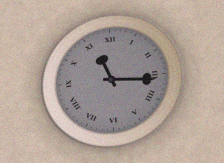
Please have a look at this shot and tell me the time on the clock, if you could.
11:16
